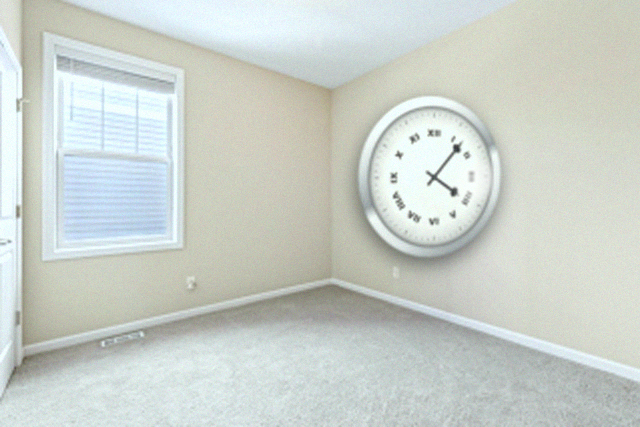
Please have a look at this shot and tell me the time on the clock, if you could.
4:07
